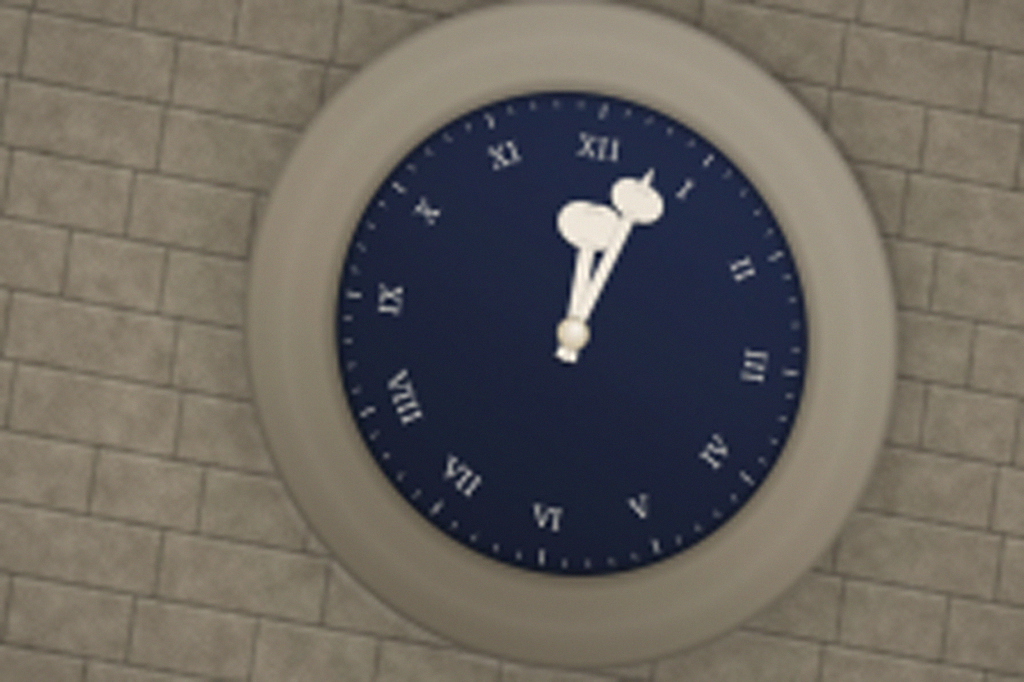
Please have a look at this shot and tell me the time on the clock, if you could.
12:03
